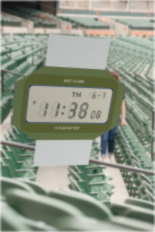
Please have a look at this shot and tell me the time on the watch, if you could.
11:38
